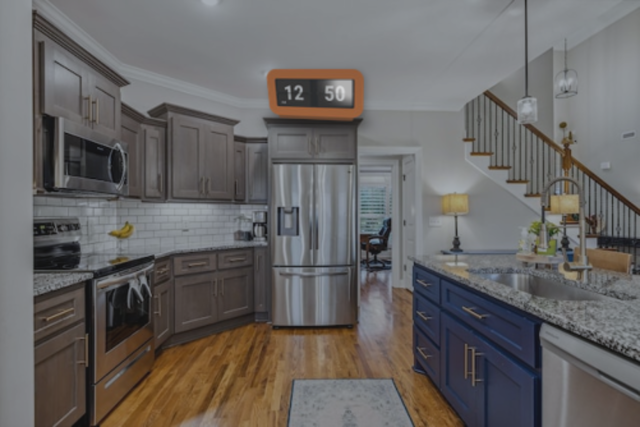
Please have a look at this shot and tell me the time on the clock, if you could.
12:50
